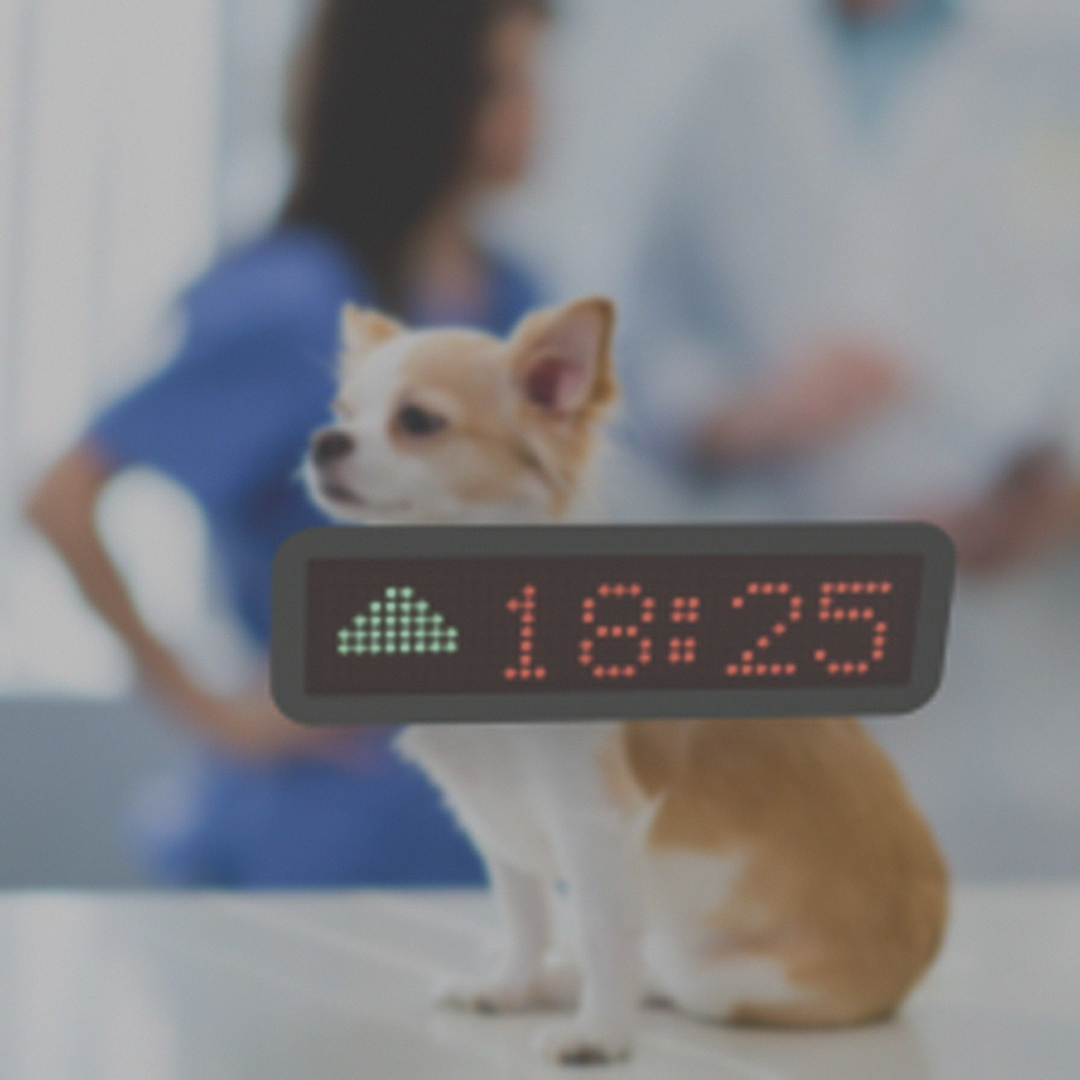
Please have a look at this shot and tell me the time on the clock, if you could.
18:25
